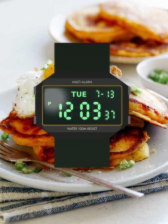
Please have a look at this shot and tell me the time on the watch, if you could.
12:03:37
